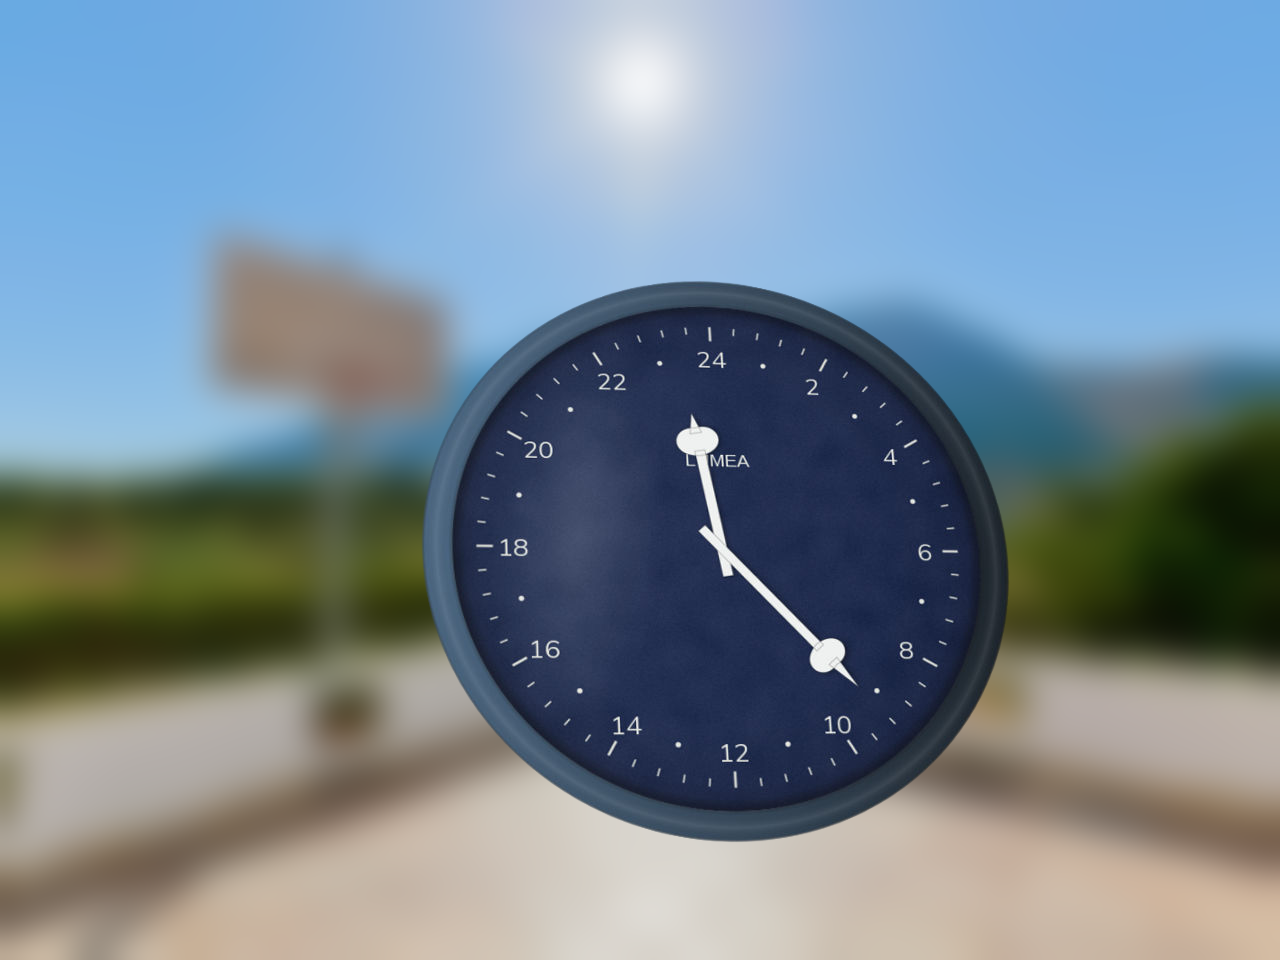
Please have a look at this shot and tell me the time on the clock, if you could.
23:23
